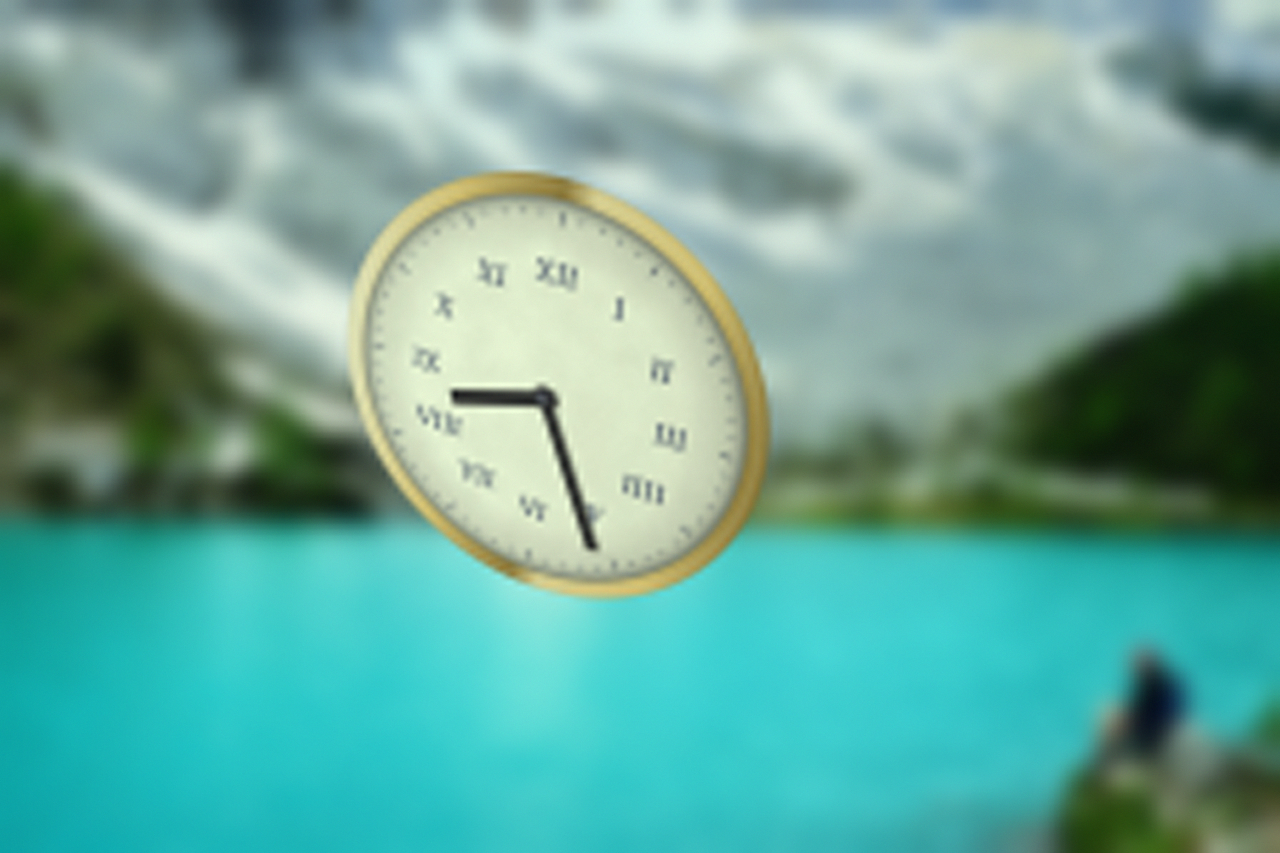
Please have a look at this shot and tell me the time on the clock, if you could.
8:26
